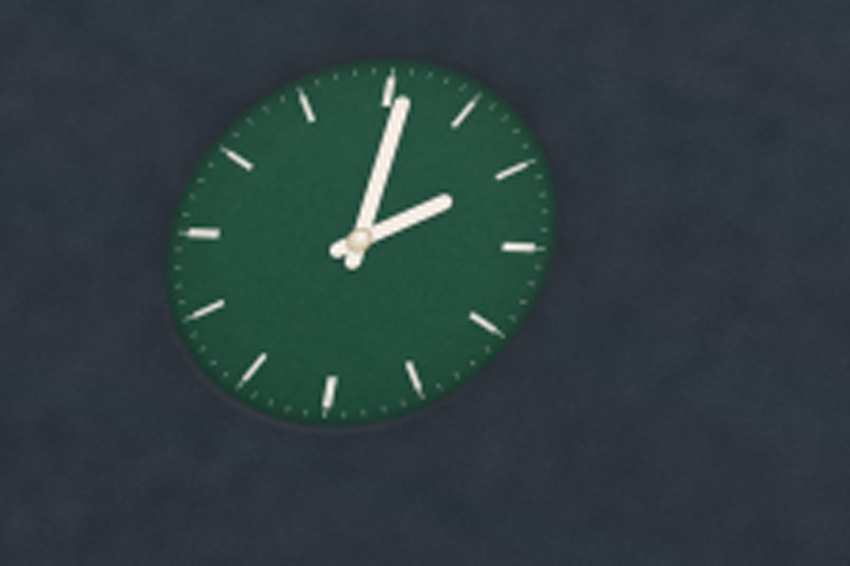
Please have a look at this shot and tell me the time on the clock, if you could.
2:01
